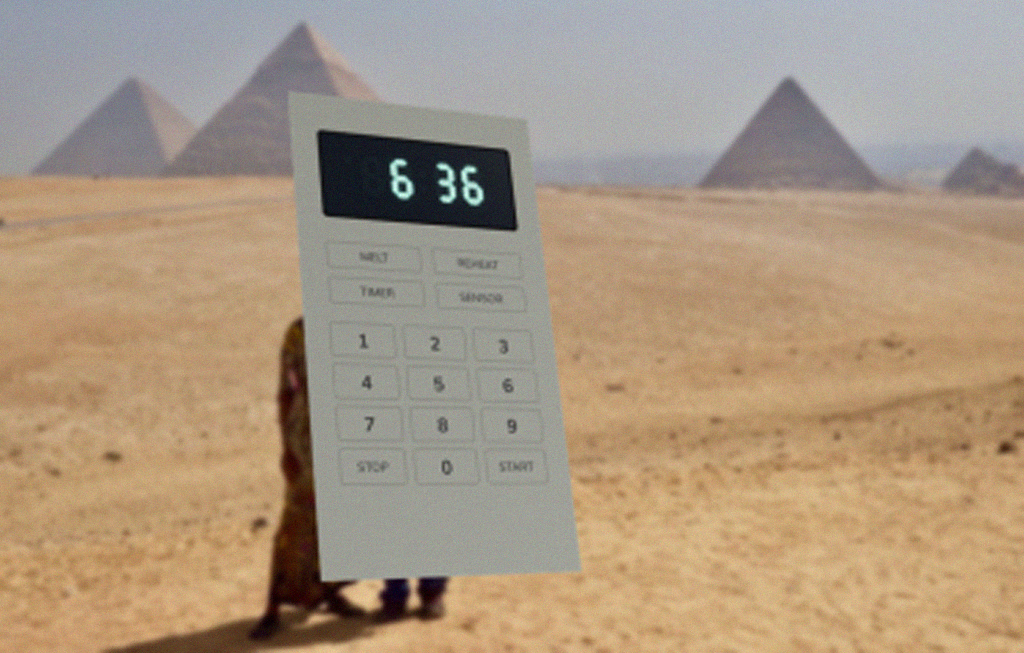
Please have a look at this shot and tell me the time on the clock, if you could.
6:36
